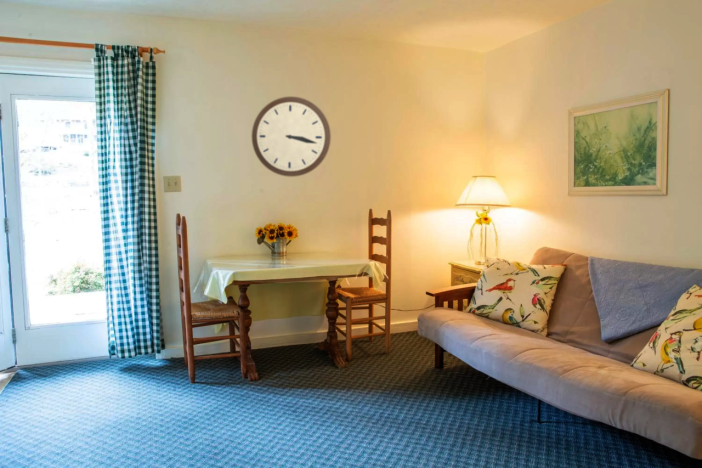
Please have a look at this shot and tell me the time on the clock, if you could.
3:17
